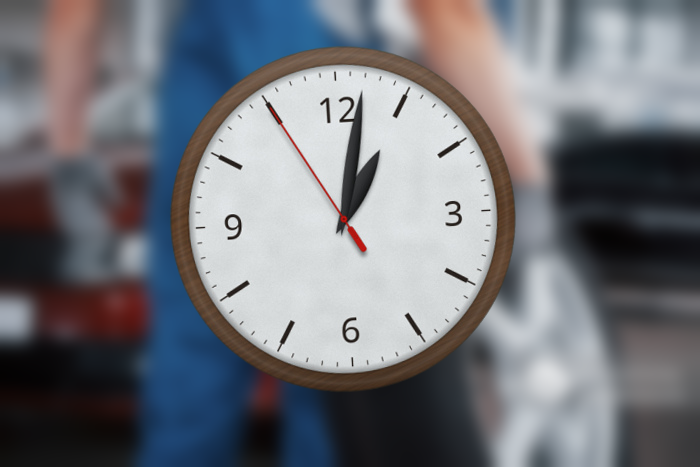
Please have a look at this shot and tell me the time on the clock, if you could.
1:01:55
